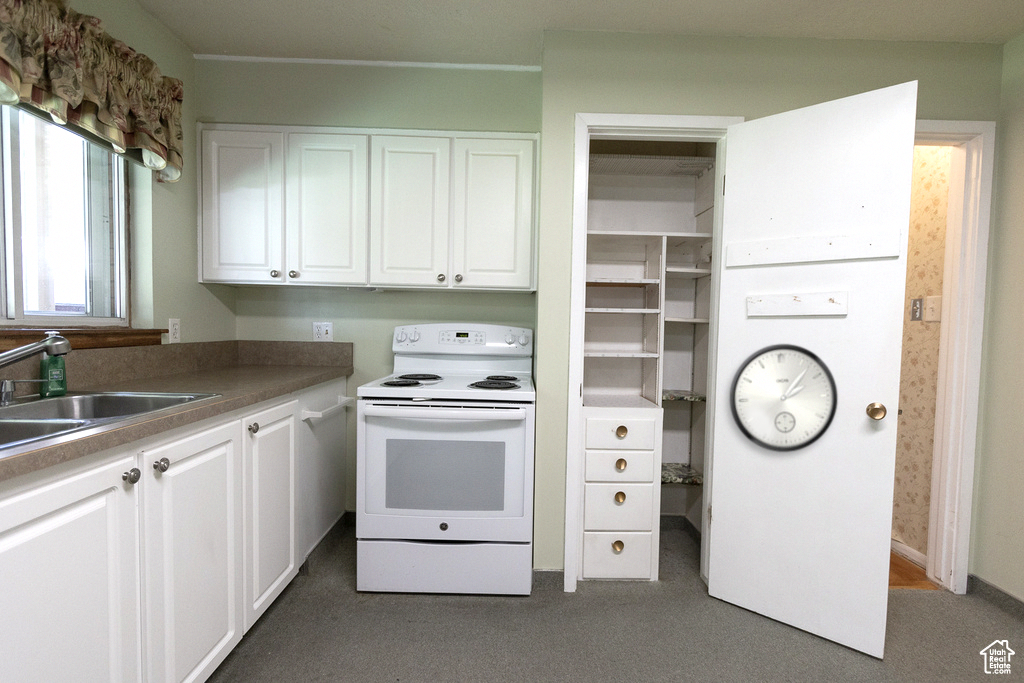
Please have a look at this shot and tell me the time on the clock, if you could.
2:07
